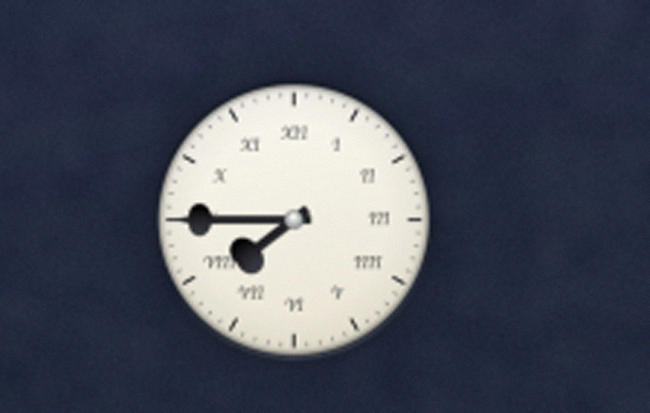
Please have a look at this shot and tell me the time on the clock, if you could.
7:45
